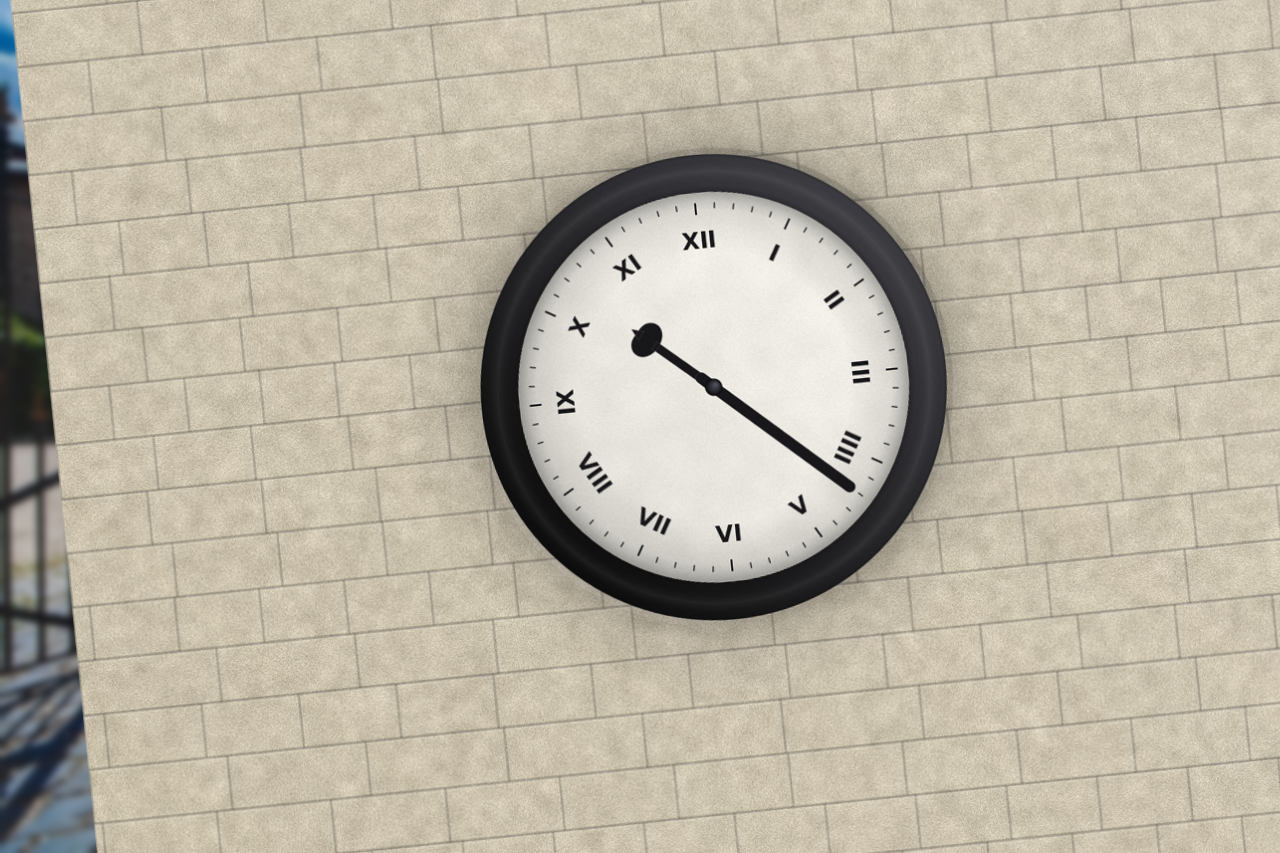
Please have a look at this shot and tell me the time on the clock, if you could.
10:22
